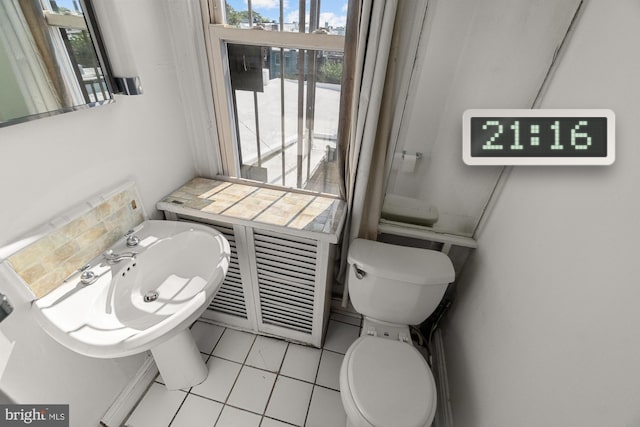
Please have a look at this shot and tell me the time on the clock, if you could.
21:16
